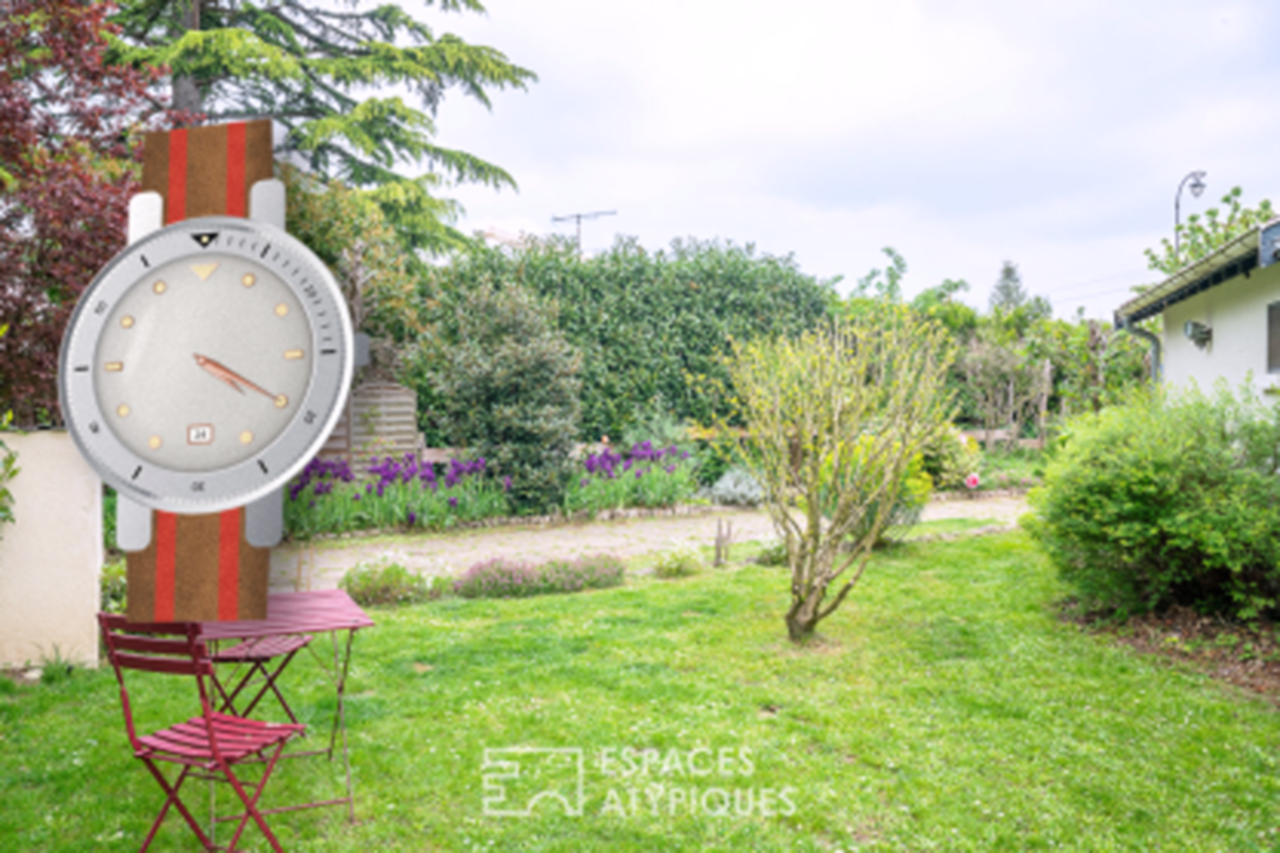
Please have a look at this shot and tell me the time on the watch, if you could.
4:20
